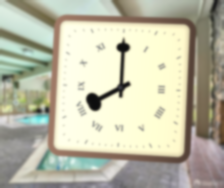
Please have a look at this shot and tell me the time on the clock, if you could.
8:00
